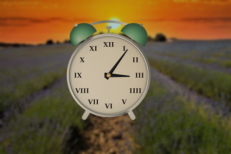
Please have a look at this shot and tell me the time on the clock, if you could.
3:06
